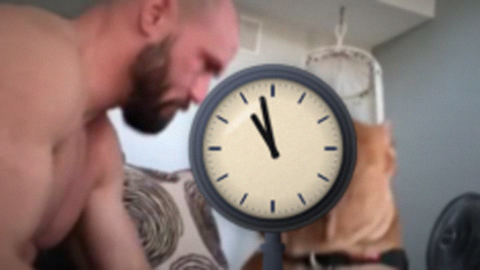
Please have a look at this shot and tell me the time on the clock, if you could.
10:58
